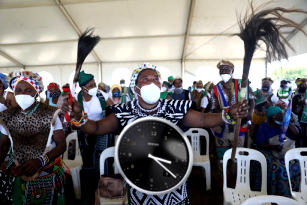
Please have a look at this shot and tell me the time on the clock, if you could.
3:21
